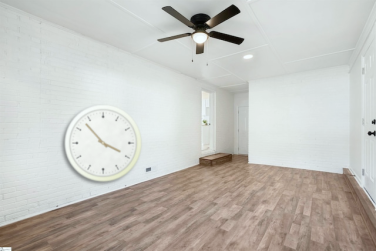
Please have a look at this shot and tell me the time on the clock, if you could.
3:53
